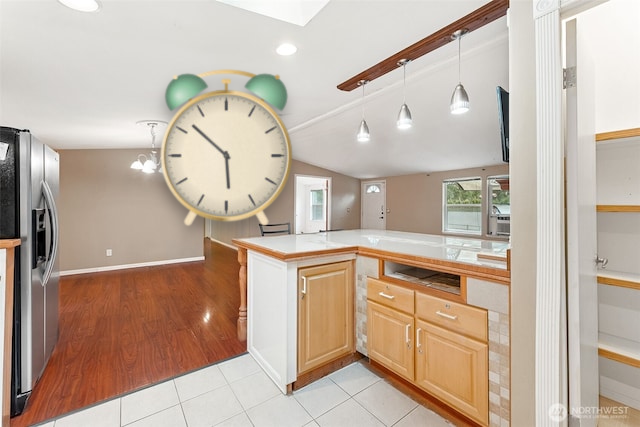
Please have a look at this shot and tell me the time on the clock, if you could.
5:52
